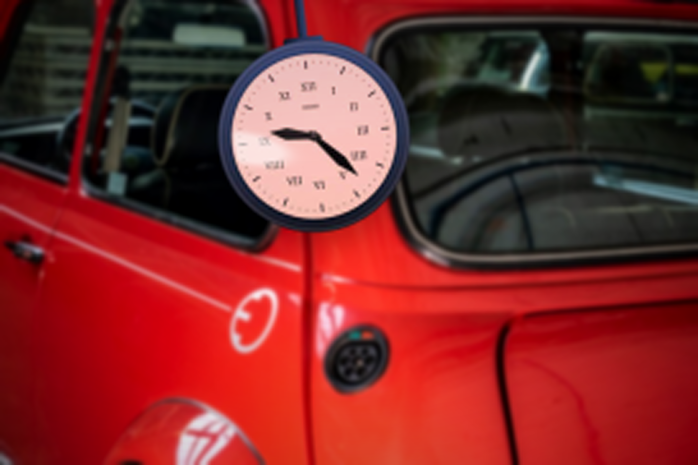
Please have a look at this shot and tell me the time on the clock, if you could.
9:23
